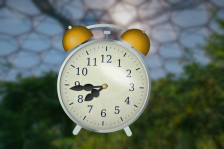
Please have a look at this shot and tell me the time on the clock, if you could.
7:44
